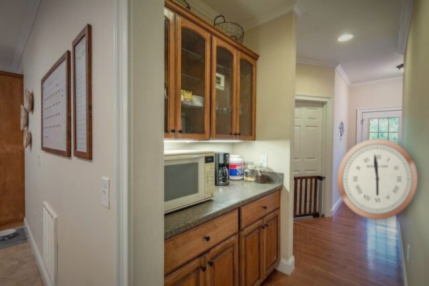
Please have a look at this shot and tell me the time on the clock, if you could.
5:59
